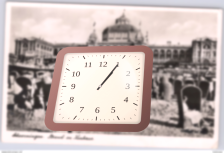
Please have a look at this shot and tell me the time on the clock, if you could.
1:05
